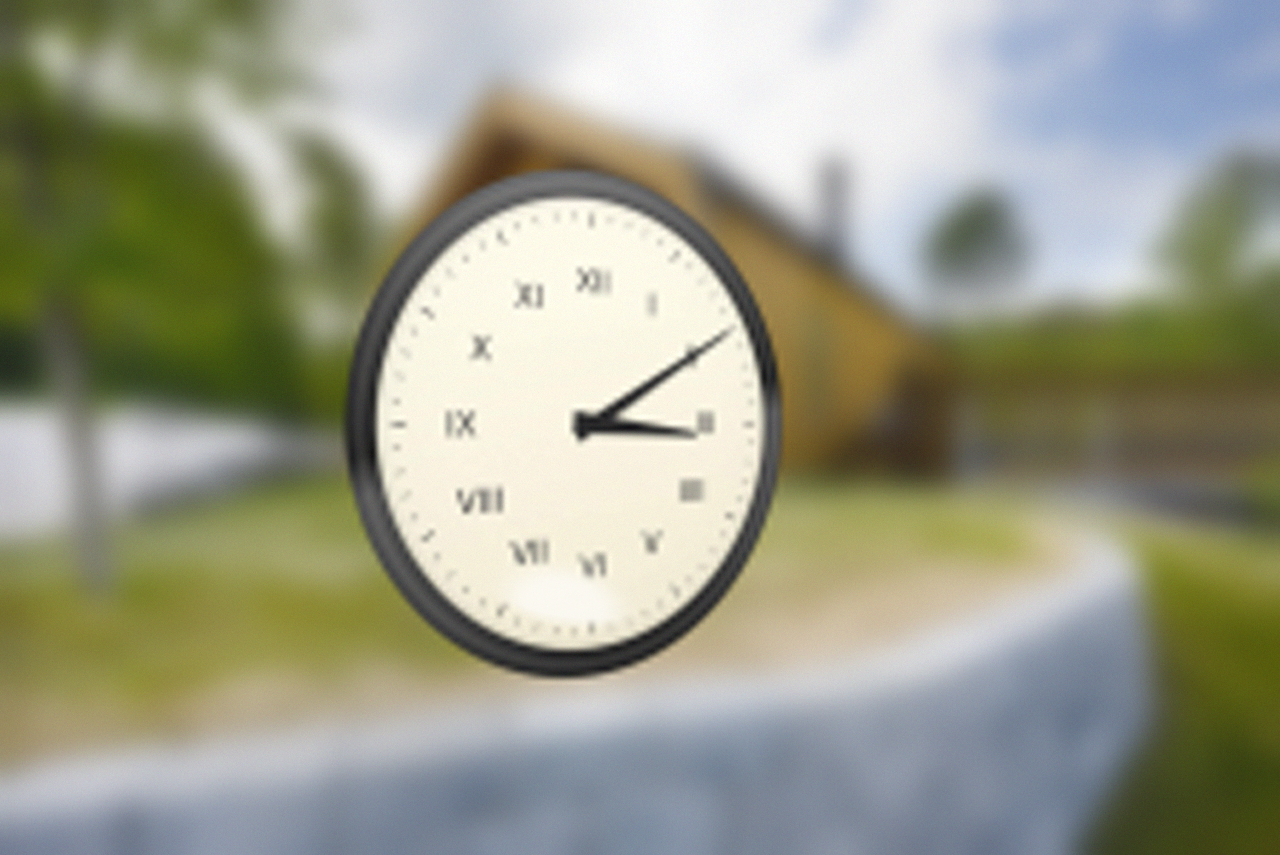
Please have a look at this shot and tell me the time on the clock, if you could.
3:10
